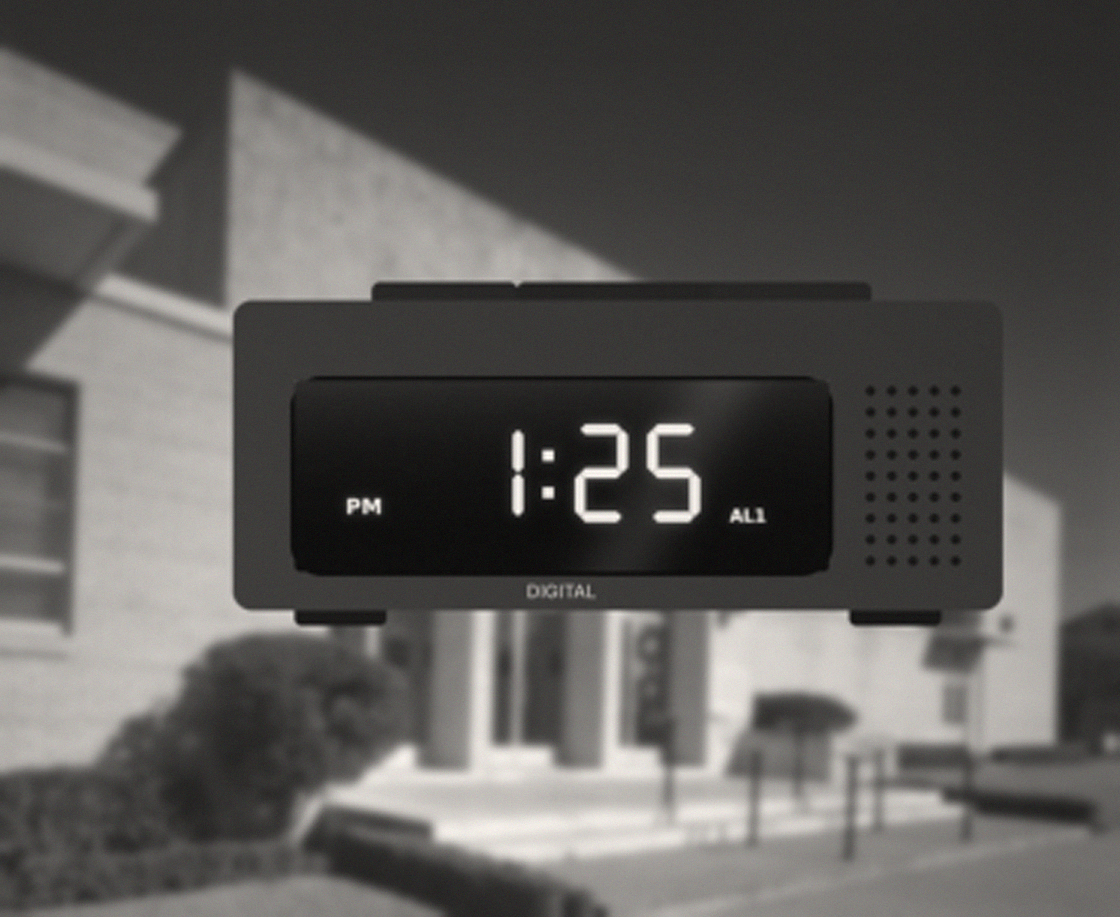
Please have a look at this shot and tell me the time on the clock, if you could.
1:25
